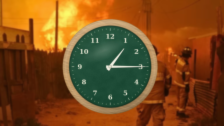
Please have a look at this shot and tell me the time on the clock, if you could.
1:15
